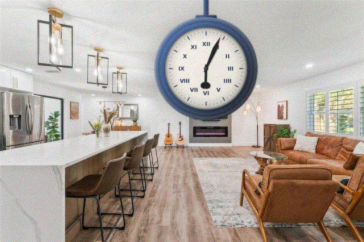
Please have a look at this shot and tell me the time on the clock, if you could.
6:04
